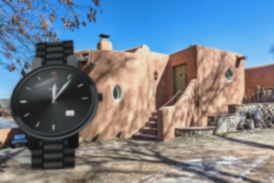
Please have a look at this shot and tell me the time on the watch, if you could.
12:06
